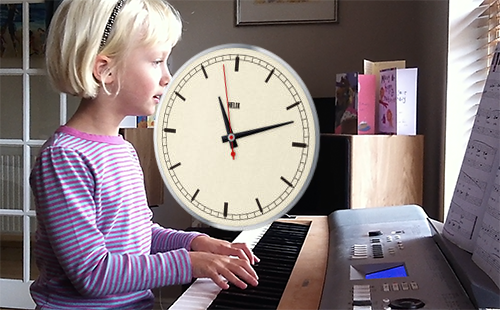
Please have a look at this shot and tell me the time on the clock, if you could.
11:11:58
